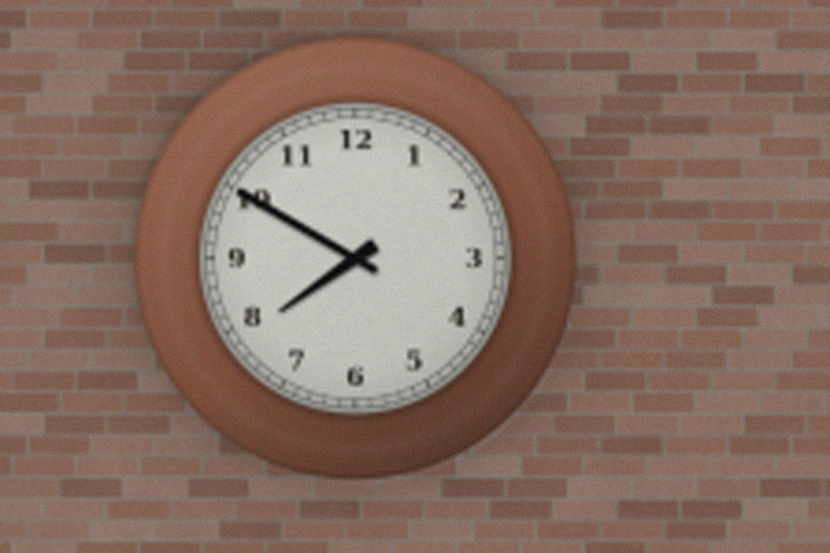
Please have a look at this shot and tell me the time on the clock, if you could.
7:50
